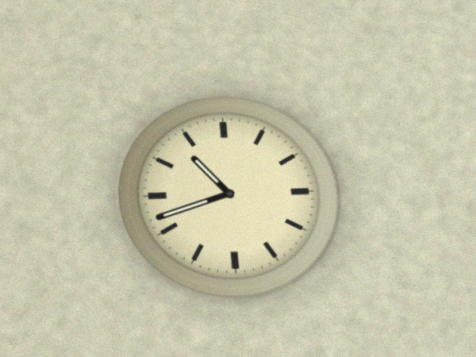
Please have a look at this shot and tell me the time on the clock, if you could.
10:42
